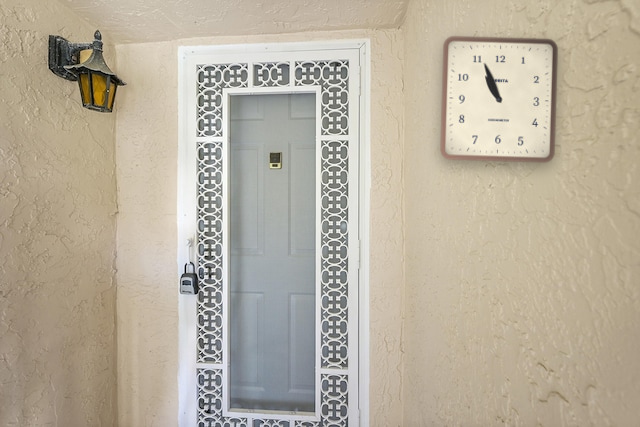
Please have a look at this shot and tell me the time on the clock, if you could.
10:56
